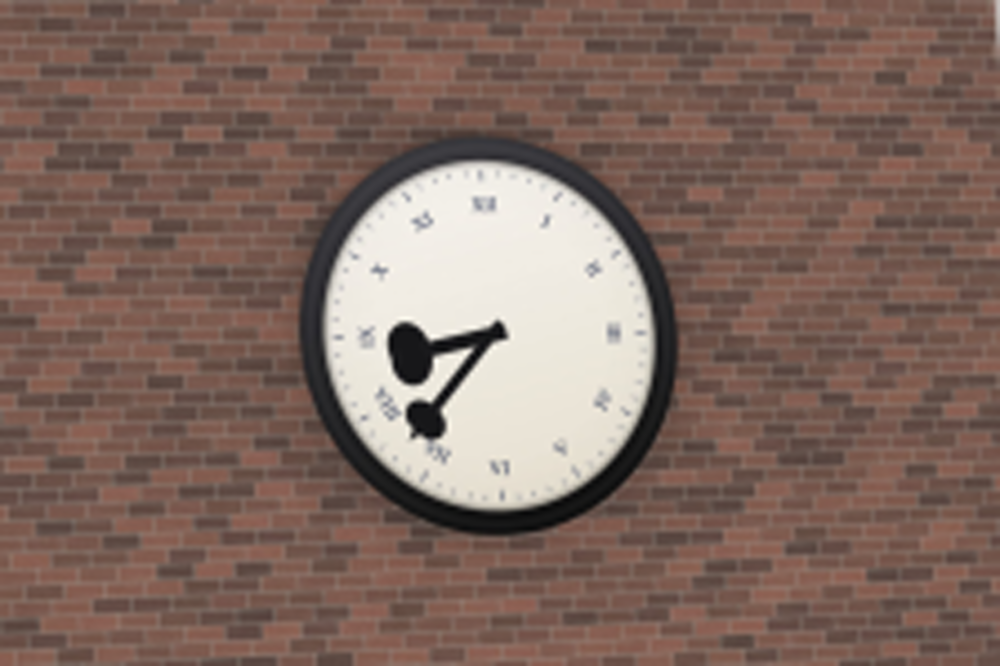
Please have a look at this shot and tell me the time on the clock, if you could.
8:37
